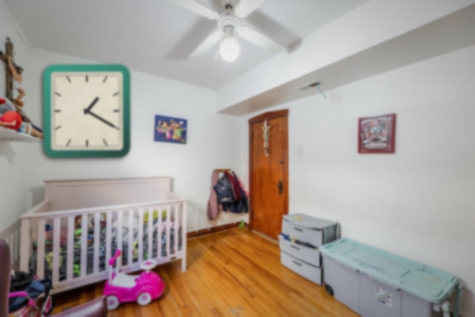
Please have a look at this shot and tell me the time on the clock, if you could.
1:20
